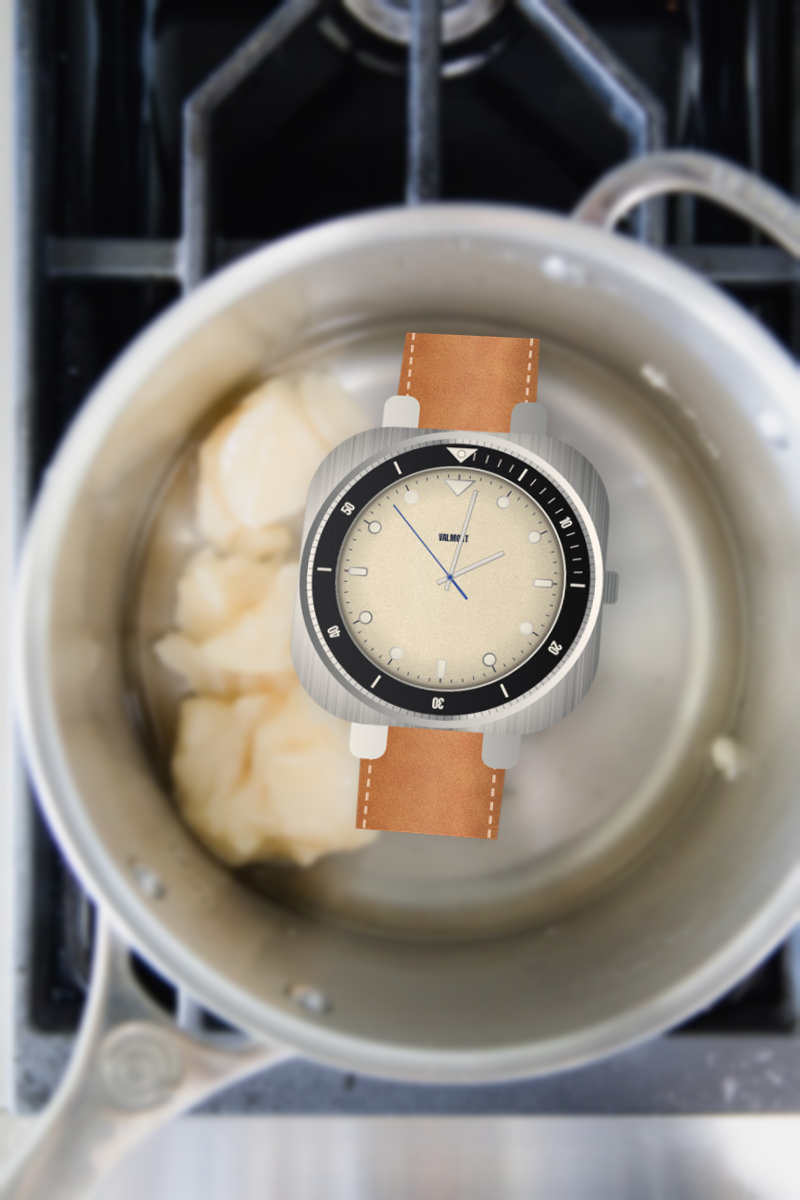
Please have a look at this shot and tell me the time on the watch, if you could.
2:01:53
